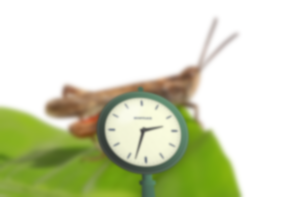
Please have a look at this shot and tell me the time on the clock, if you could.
2:33
